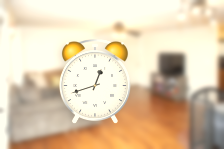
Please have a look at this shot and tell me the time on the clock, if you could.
12:42
